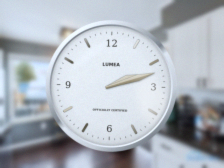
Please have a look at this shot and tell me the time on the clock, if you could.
2:12
